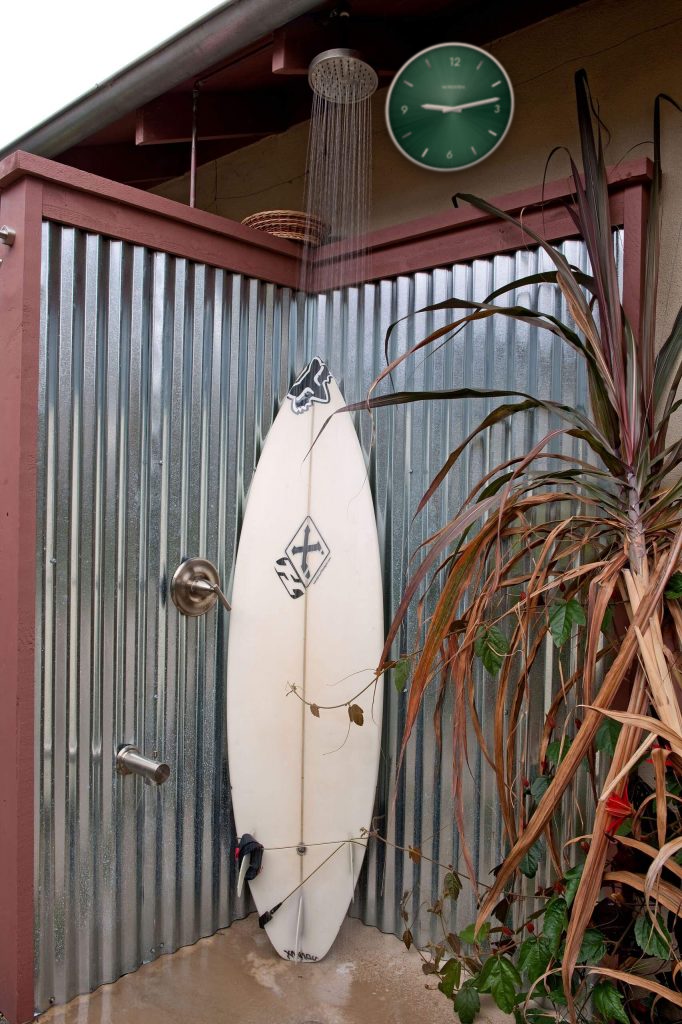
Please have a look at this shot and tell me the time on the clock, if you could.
9:13
